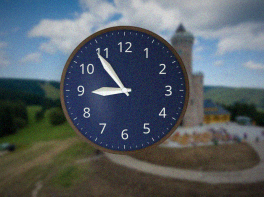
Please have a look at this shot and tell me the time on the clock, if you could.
8:54
